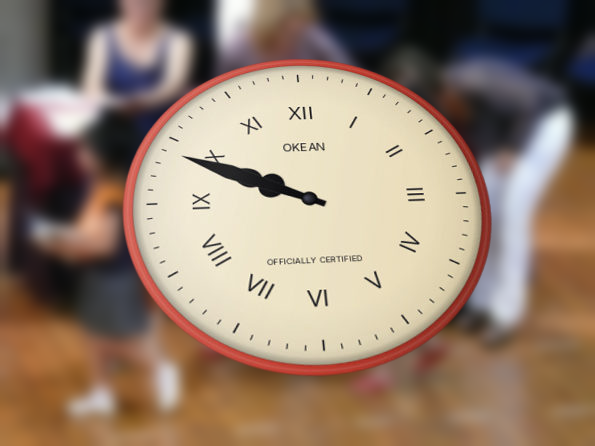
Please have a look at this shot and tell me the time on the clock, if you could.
9:49
